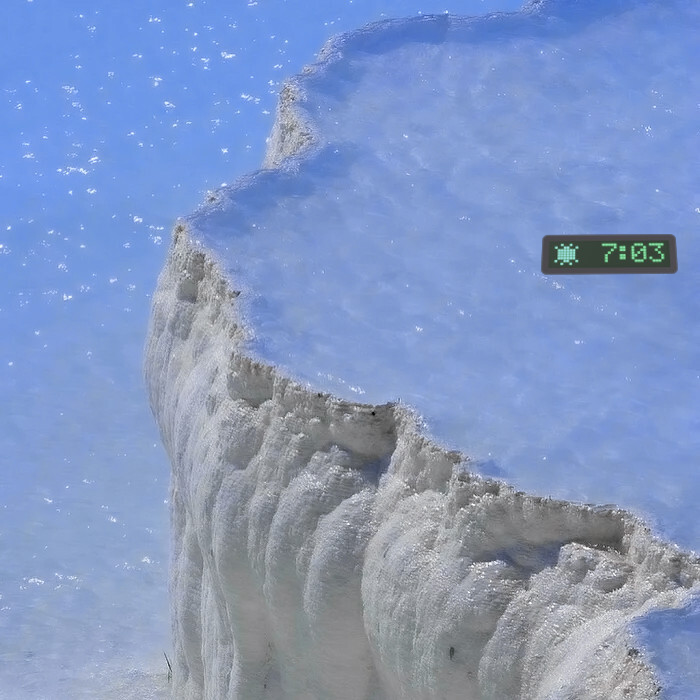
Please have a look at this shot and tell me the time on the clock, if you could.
7:03
